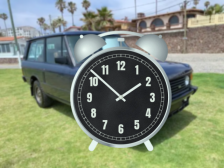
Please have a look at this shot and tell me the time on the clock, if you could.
1:52
